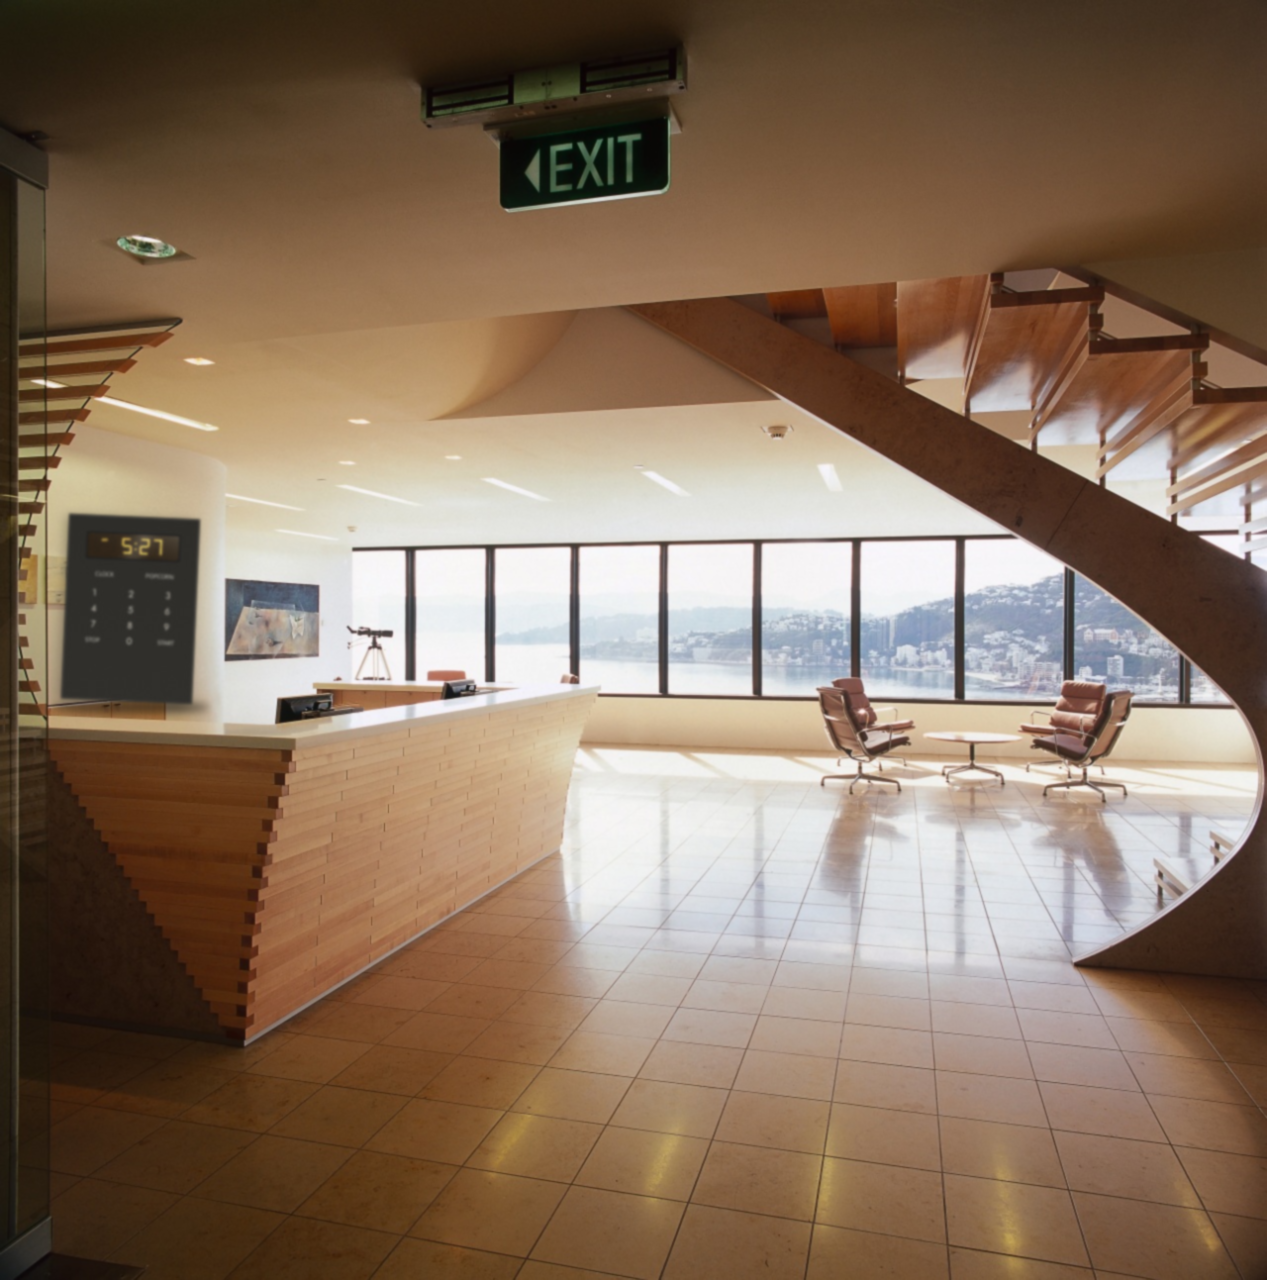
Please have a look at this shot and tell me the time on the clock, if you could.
5:27
